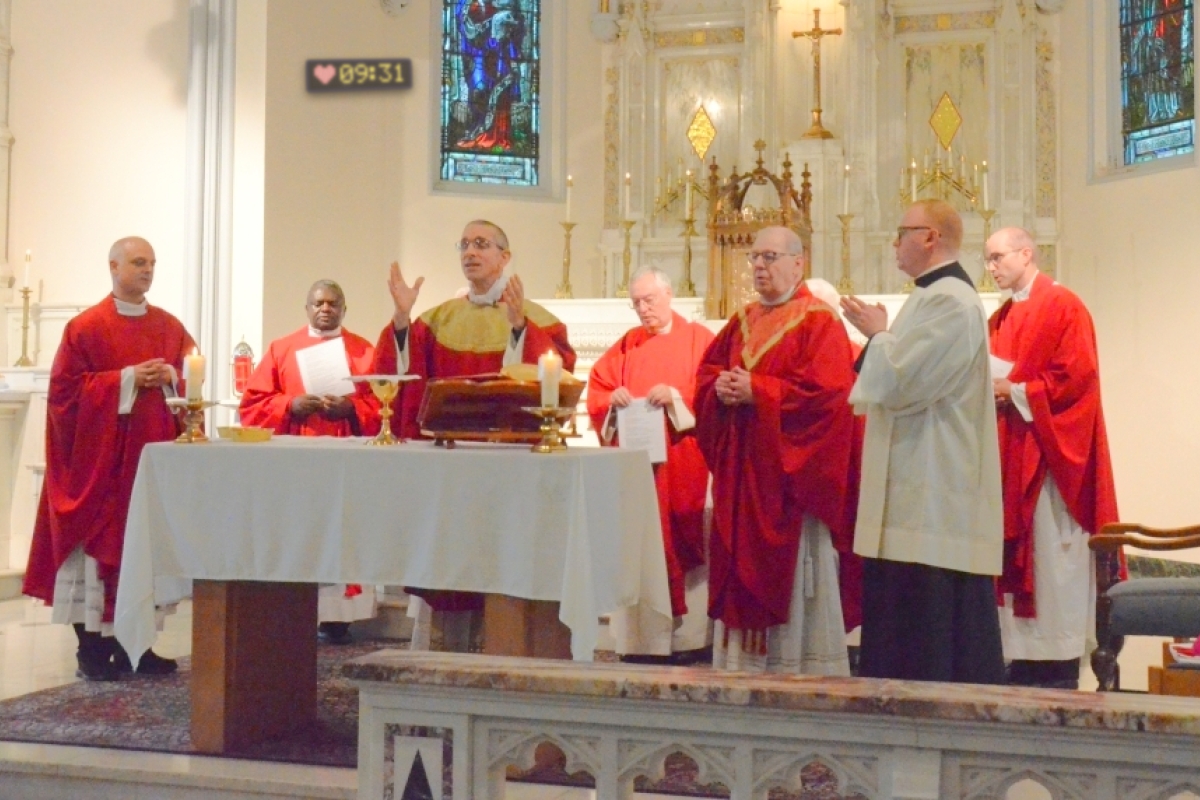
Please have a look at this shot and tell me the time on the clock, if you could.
9:31
